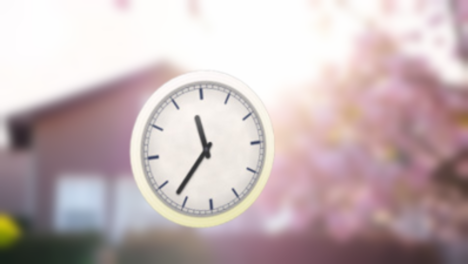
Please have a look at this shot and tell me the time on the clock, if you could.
11:37
